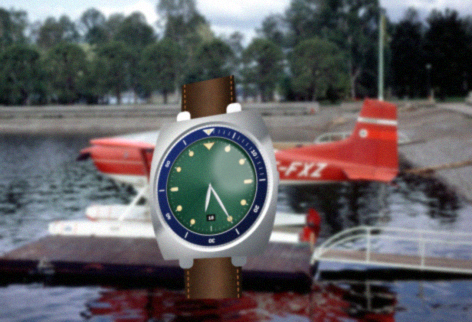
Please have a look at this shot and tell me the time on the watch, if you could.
6:25
